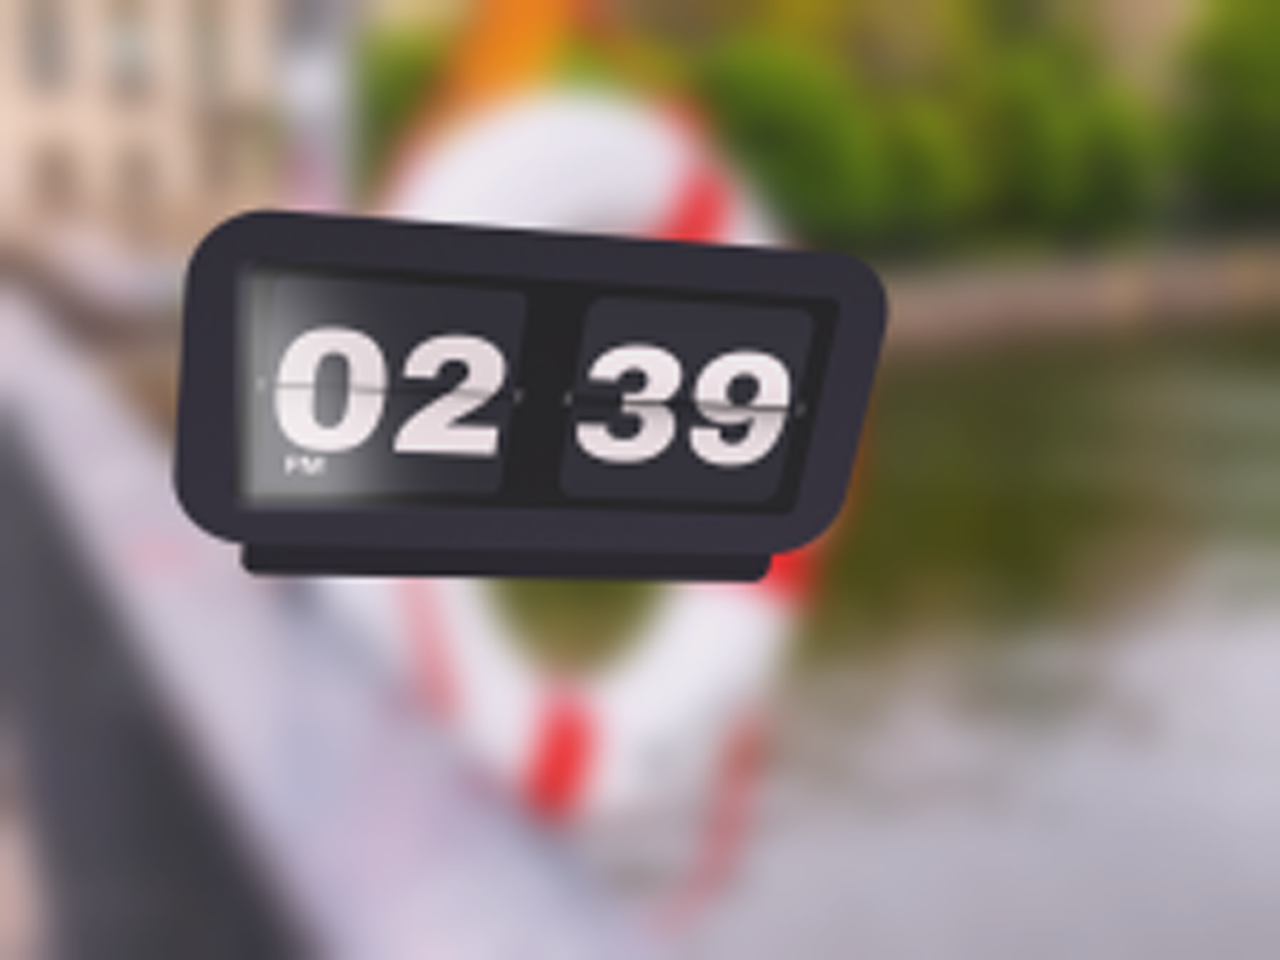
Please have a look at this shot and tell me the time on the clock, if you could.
2:39
